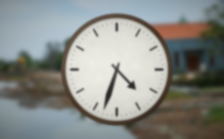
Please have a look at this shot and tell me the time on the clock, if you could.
4:33
